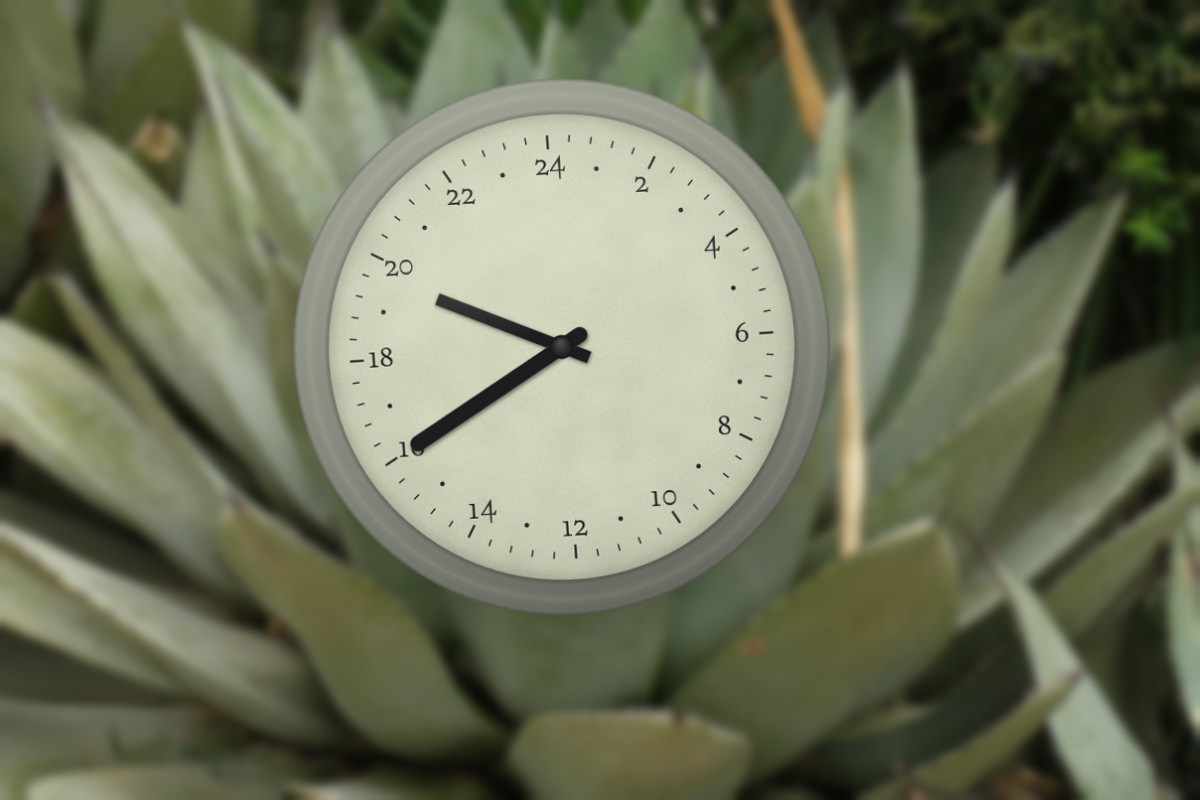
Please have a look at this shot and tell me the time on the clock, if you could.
19:40
